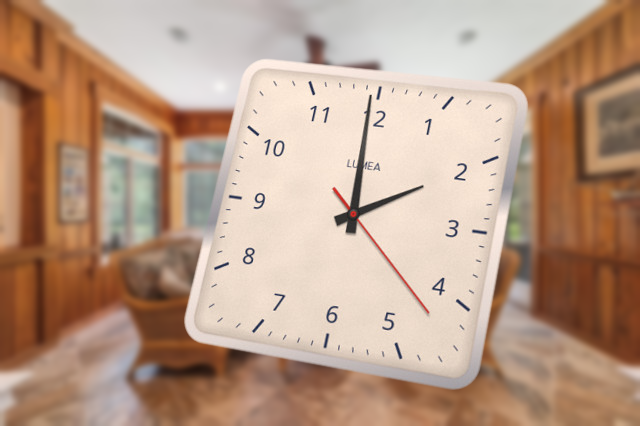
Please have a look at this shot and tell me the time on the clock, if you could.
1:59:22
